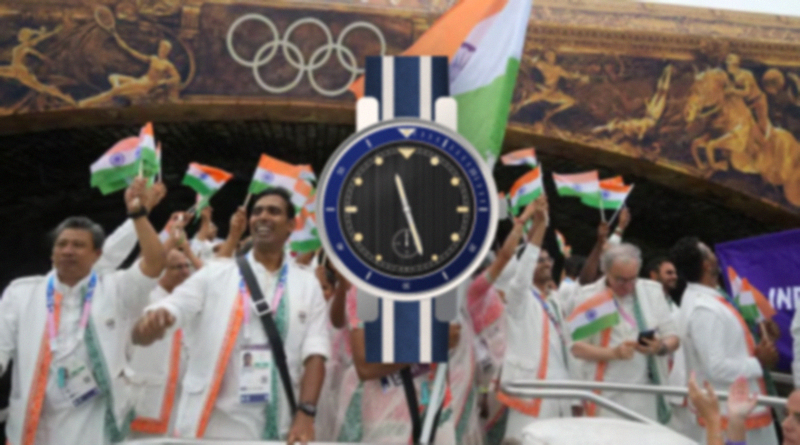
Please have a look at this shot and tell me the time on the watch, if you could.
11:27
